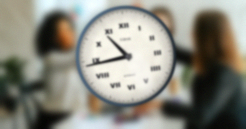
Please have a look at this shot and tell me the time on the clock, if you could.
10:44
